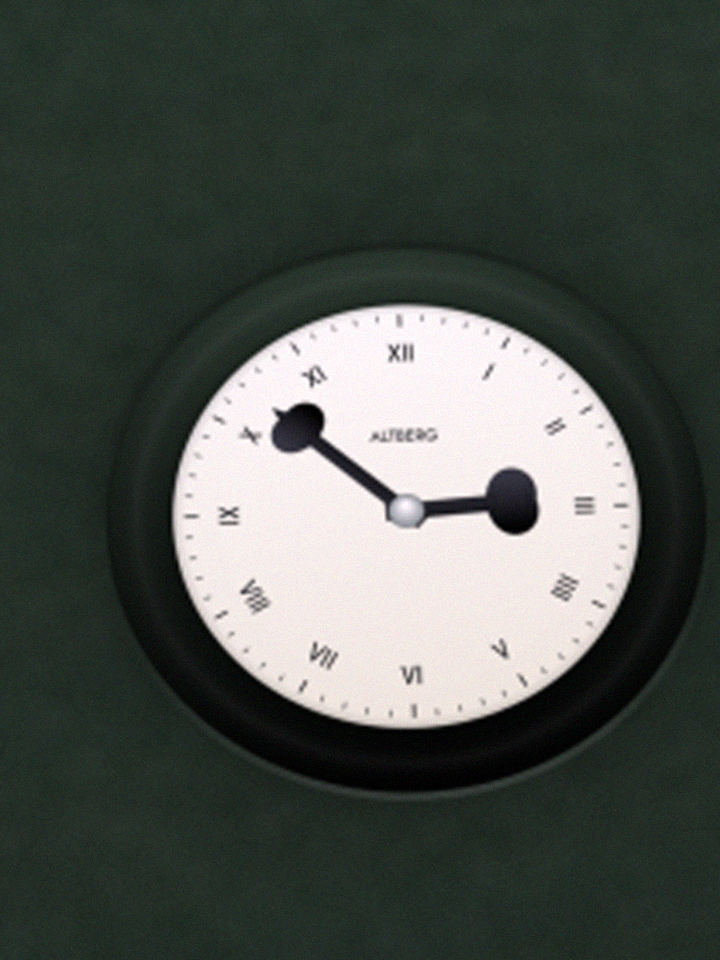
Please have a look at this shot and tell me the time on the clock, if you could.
2:52
